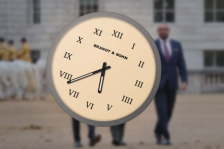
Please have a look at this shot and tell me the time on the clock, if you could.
5:38
